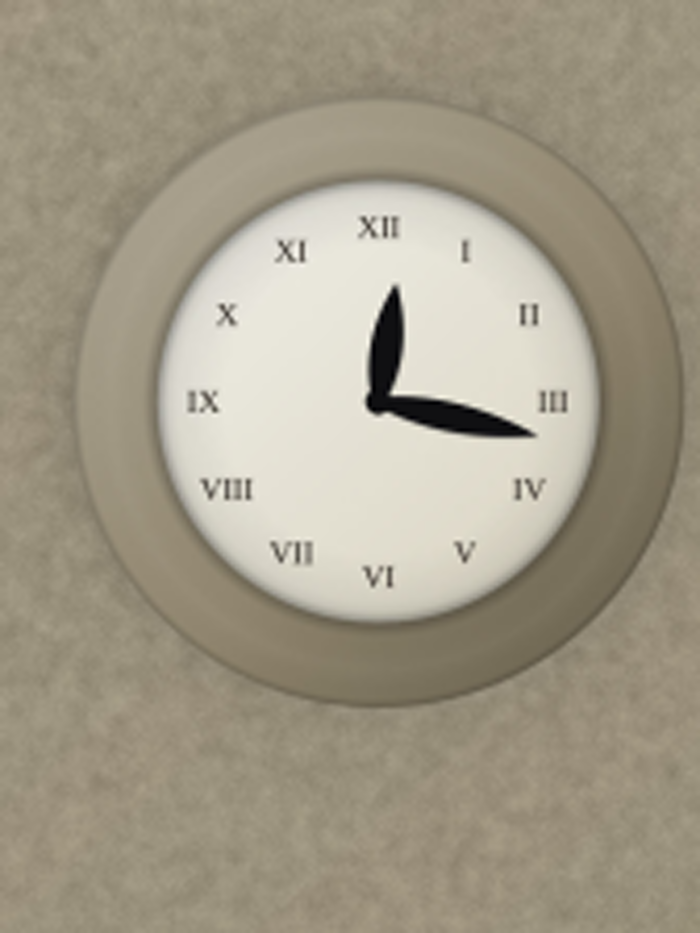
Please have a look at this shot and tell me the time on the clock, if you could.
12:17
